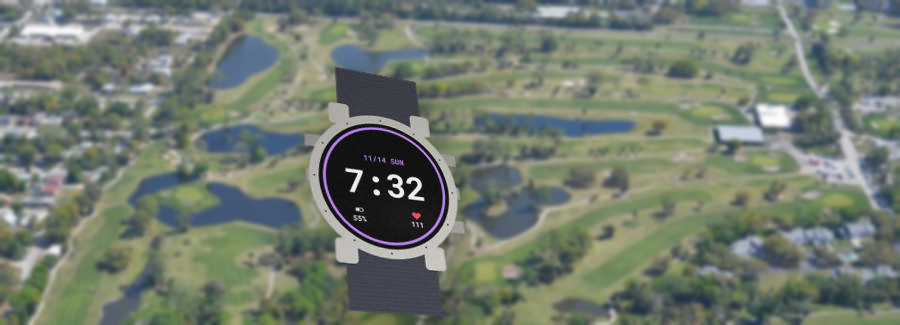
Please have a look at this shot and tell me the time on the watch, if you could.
7:32
